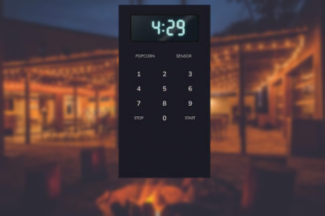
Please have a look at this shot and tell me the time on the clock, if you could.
4:29
